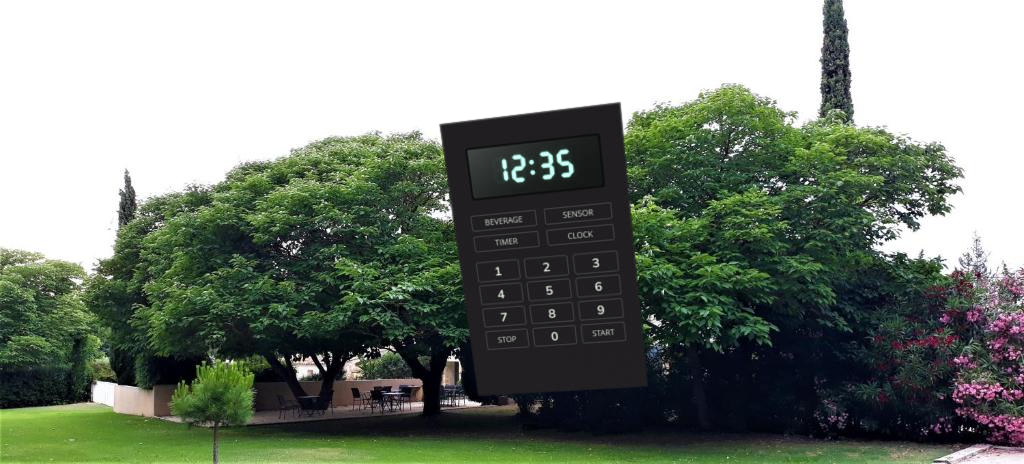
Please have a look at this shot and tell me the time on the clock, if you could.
12:35
